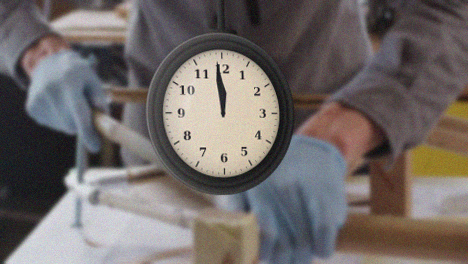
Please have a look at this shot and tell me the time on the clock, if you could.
11:59
